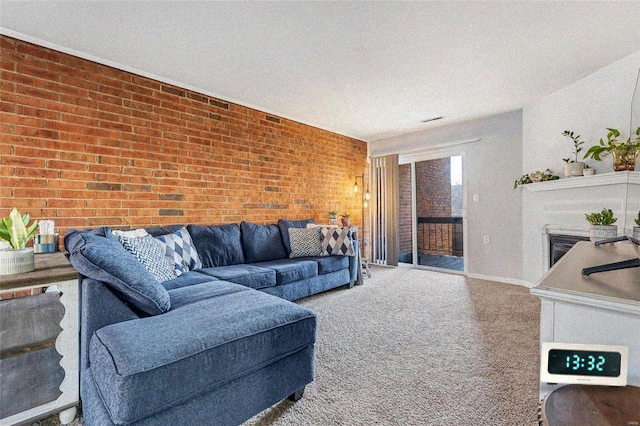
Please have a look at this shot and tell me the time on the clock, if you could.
13:32
